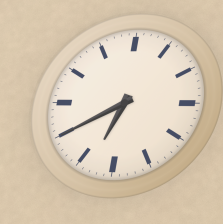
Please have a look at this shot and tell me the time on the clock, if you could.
6:40
